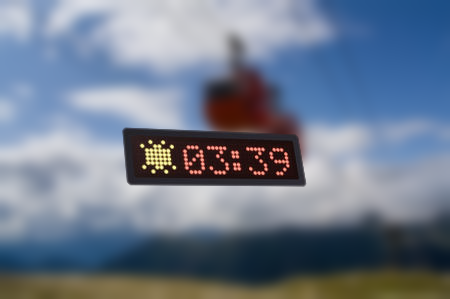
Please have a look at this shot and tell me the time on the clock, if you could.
3:39
